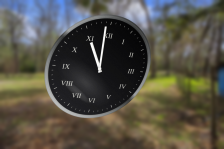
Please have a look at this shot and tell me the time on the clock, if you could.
10:59
